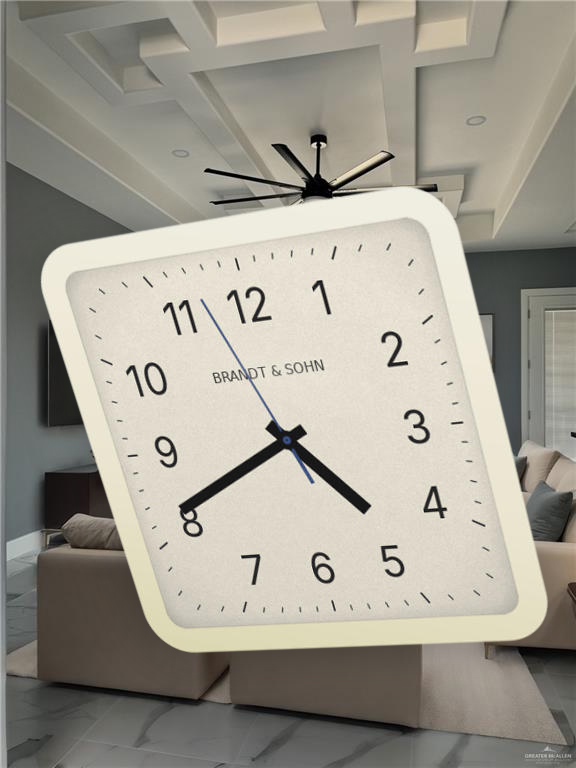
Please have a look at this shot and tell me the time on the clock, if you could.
4:40:57
